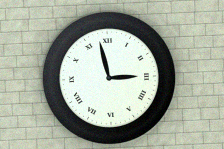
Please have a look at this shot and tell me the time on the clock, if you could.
2:58
